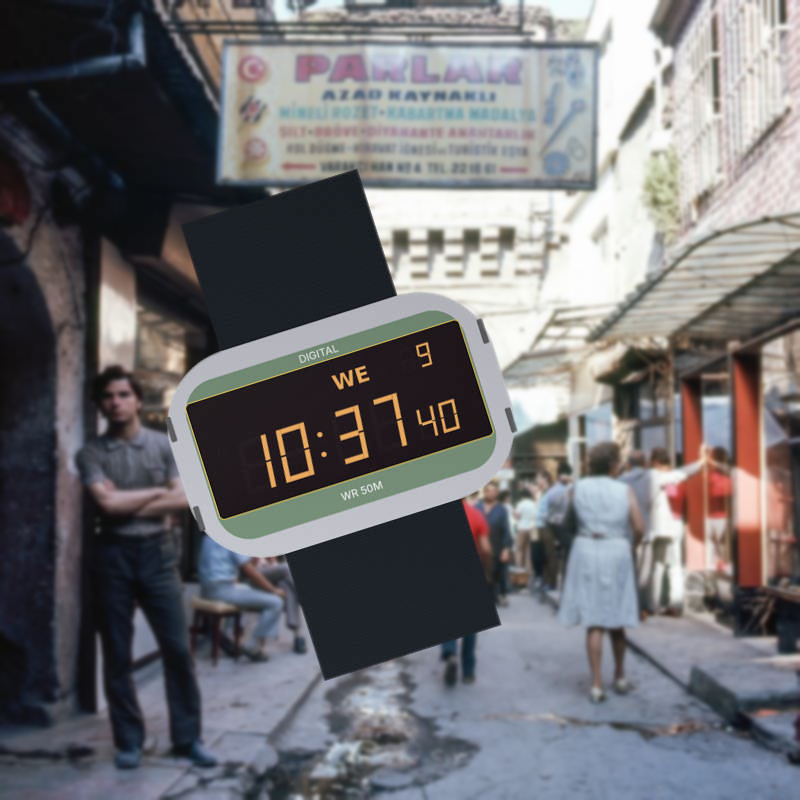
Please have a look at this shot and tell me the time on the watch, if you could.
10:37:40
